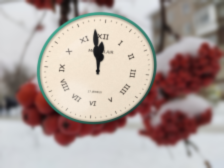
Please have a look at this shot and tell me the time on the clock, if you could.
11:58
